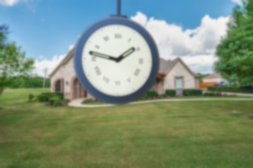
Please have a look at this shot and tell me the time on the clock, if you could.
1:47
